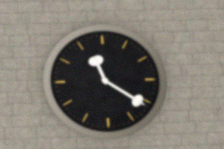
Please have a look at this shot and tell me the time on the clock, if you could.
11:21
